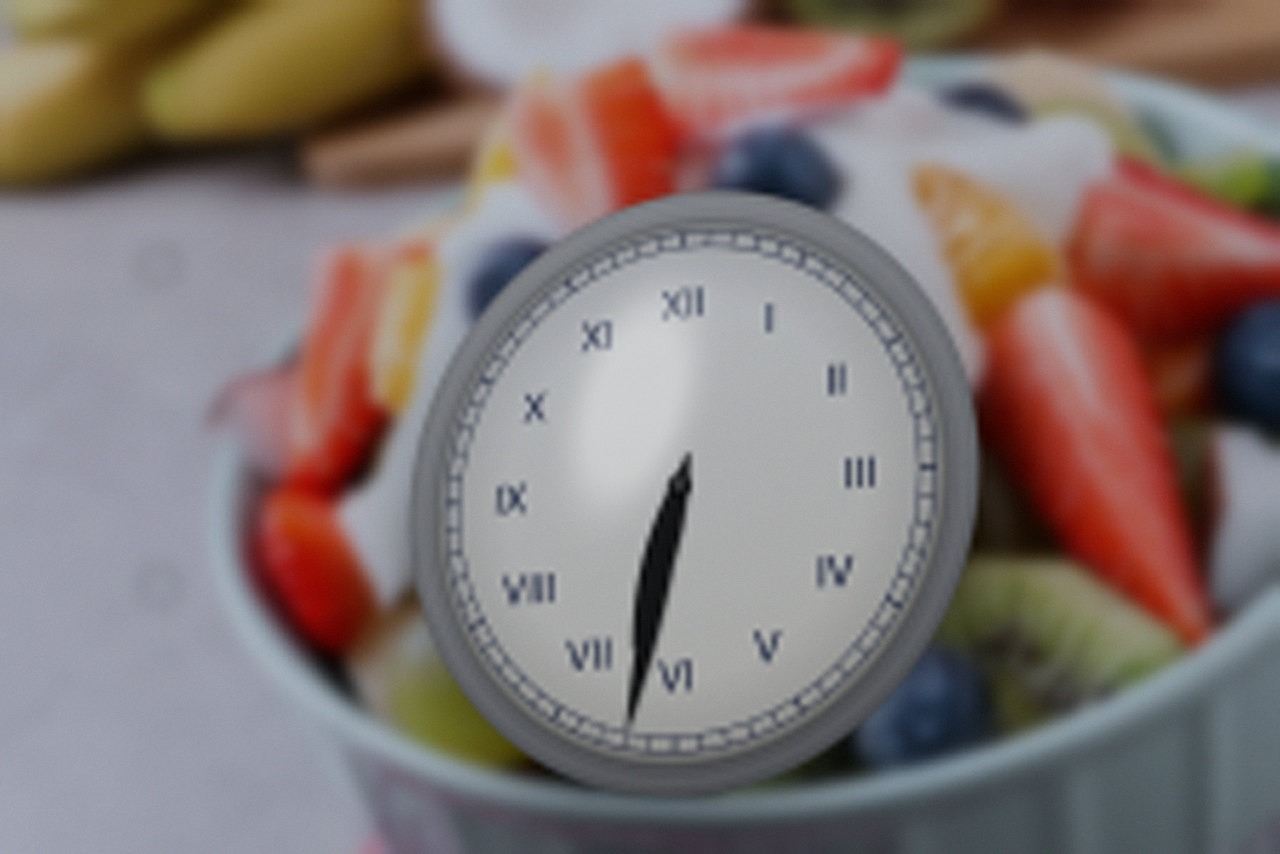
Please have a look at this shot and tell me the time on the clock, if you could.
6:32
